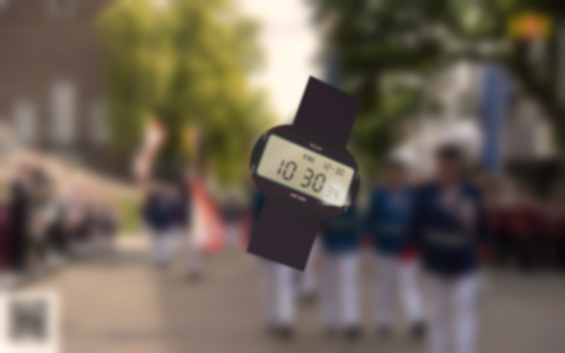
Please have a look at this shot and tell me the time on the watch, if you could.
10:30
